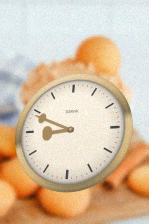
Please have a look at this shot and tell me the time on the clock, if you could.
8:49
